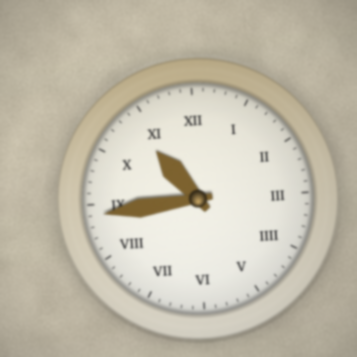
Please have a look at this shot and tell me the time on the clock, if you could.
10:44
